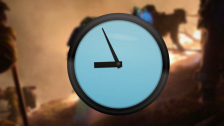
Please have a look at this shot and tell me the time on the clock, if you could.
8:56
